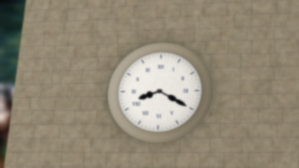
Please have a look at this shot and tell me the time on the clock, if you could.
8:20
